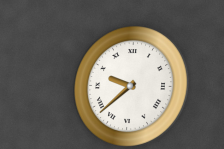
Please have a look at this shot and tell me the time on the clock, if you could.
9:38
